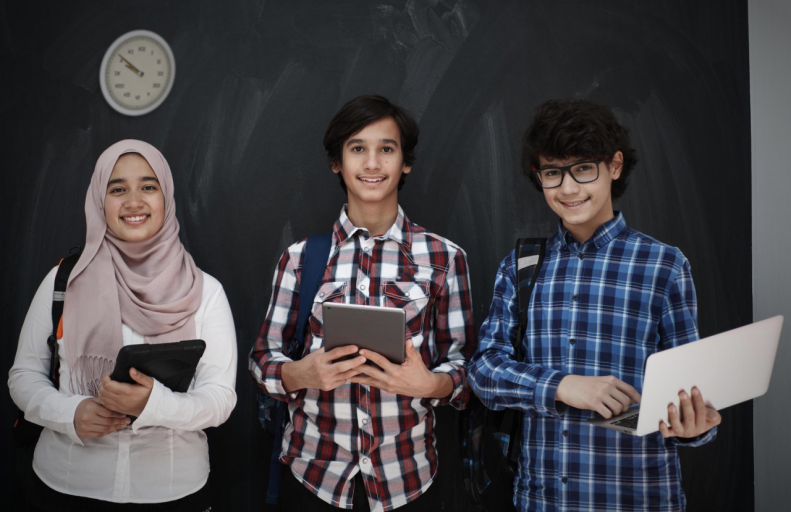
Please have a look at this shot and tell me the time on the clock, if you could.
9:51
